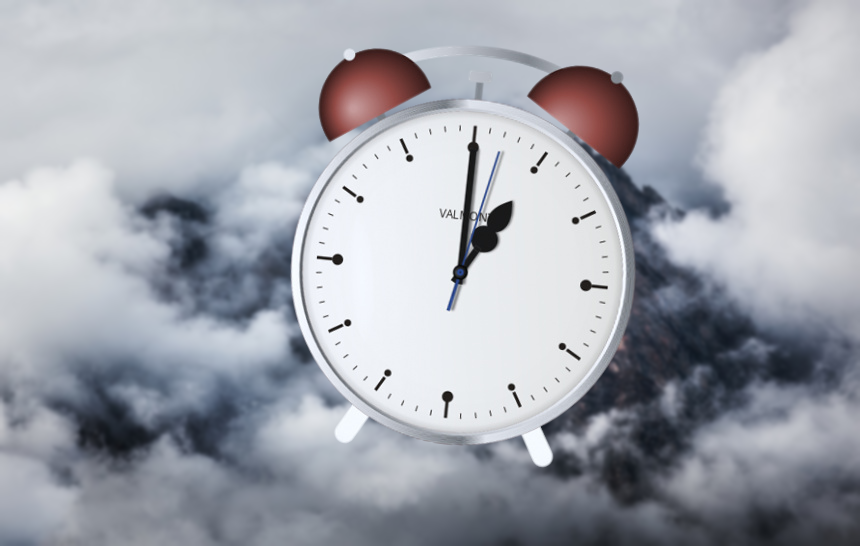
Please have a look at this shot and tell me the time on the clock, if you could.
1:00:02
